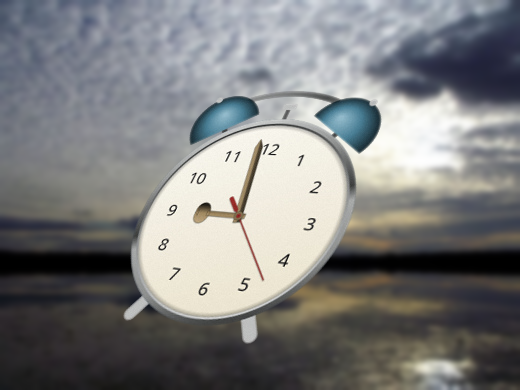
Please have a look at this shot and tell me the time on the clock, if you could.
8:58:23
